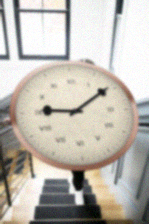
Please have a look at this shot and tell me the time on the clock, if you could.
9:09
